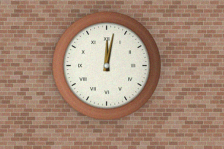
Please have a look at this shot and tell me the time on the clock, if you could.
12:02
